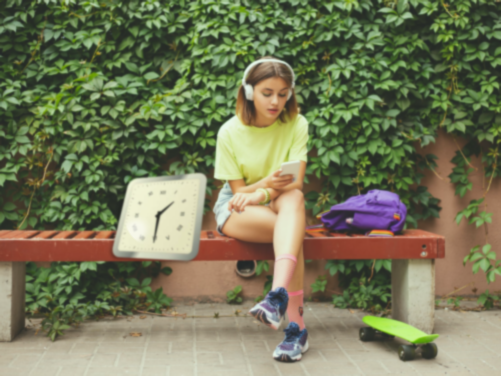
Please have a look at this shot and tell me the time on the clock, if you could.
1:30
